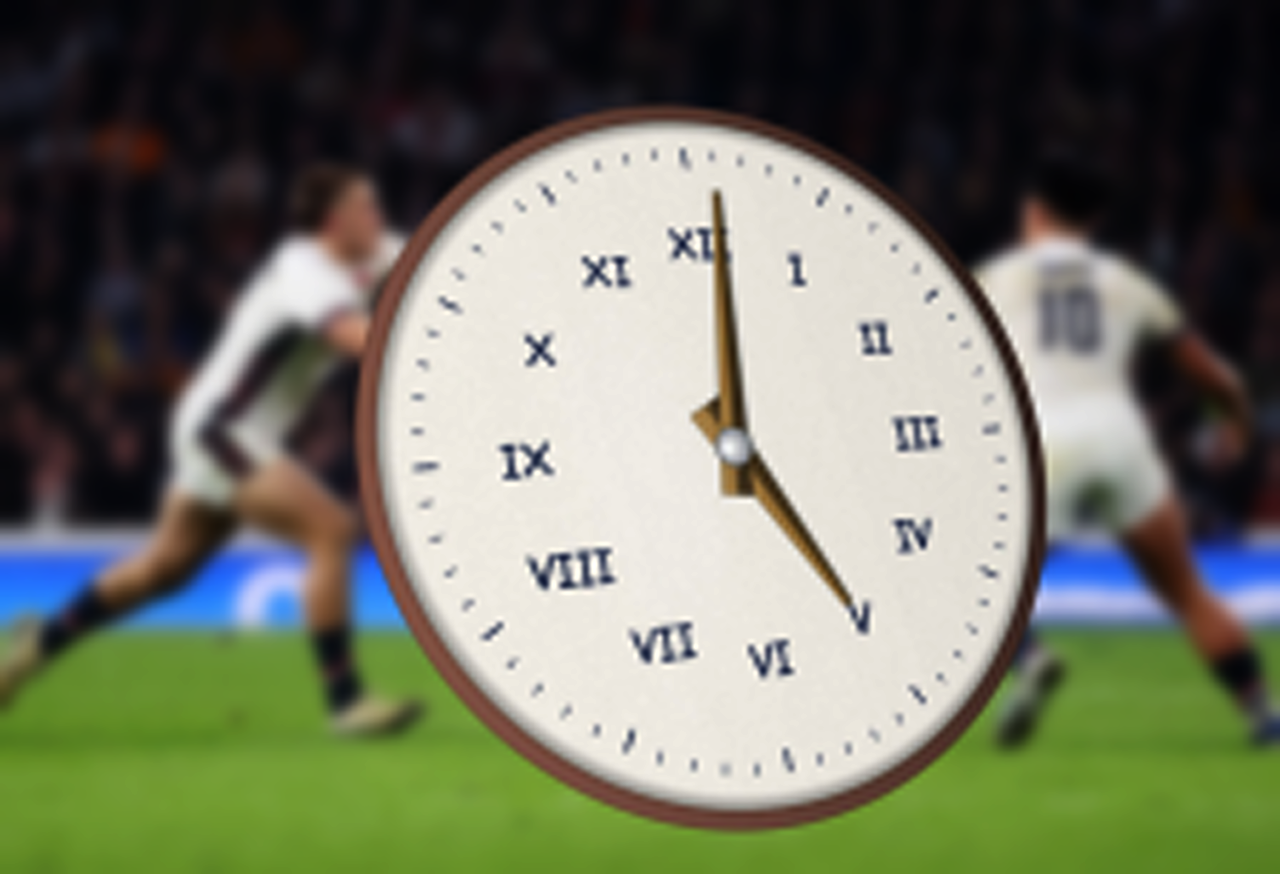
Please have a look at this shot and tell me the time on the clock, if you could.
5:01
